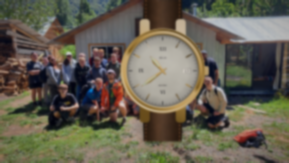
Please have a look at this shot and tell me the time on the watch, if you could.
10:39
